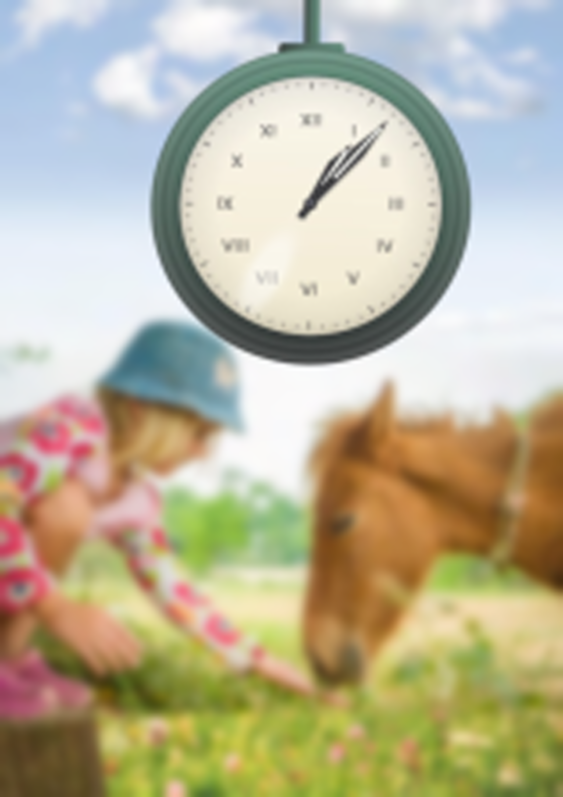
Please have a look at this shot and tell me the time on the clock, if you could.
1:07
